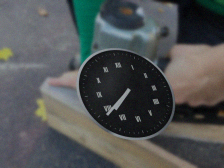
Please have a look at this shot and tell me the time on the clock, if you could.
7:39
